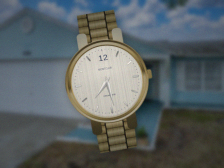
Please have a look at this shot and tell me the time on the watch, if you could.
7:29
